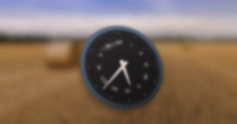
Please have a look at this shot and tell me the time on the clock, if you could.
5:38
